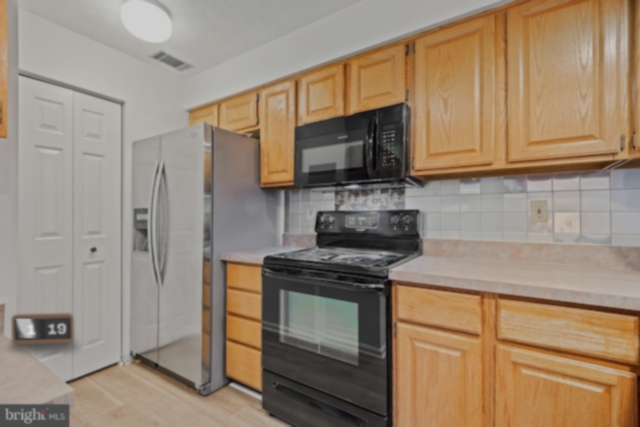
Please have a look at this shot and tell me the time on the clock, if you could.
1:19
